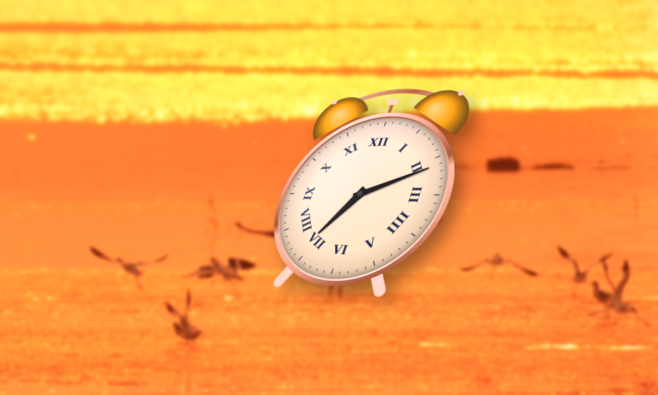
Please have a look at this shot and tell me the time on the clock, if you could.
7:11
